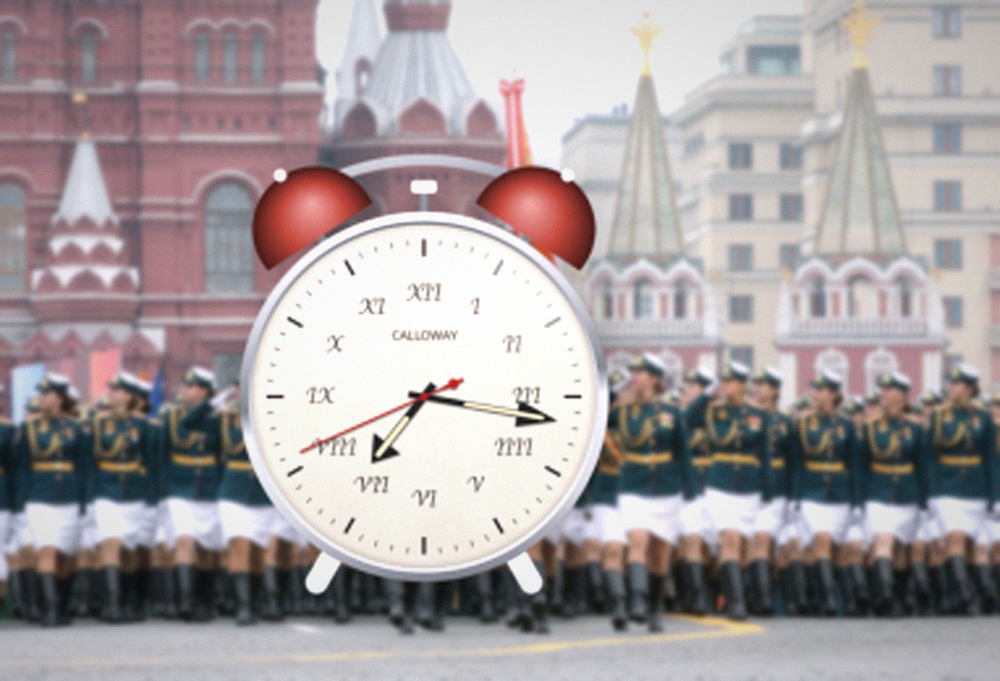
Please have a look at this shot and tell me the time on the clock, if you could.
7:16:41
